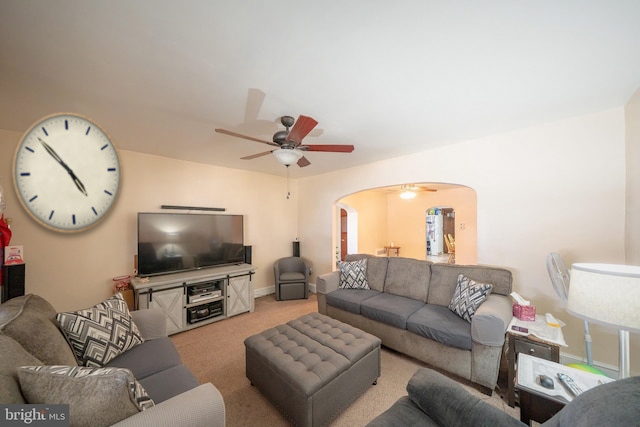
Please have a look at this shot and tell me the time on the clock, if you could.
4:53
